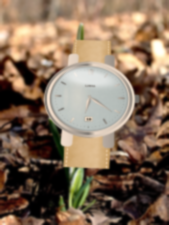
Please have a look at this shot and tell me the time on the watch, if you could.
6:21
